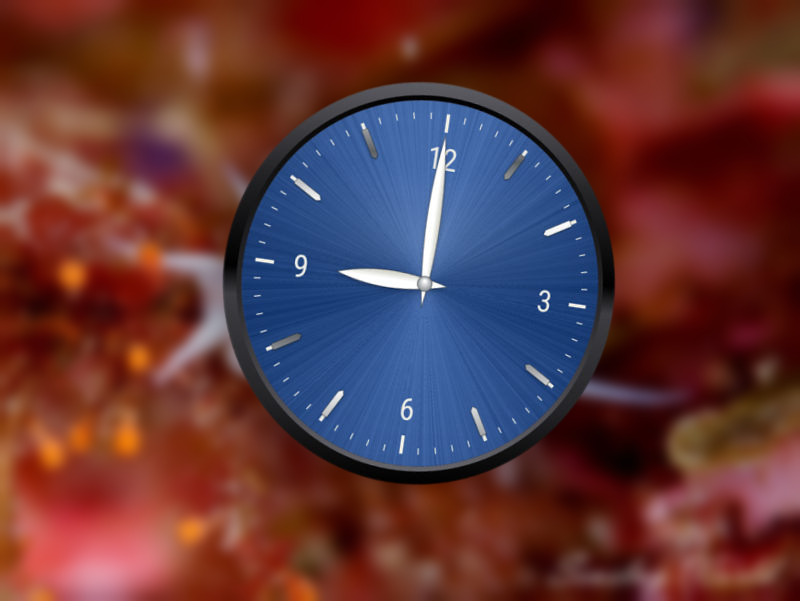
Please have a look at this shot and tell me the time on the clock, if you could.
9:00
